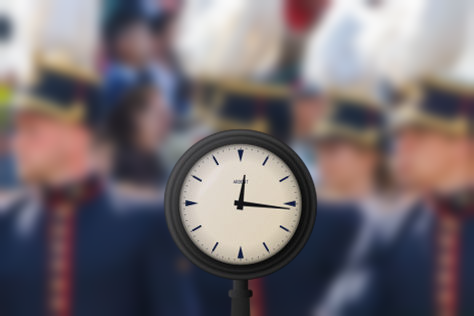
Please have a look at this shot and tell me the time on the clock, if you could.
12:16
